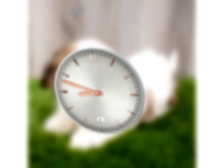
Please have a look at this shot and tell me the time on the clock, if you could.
8:48
